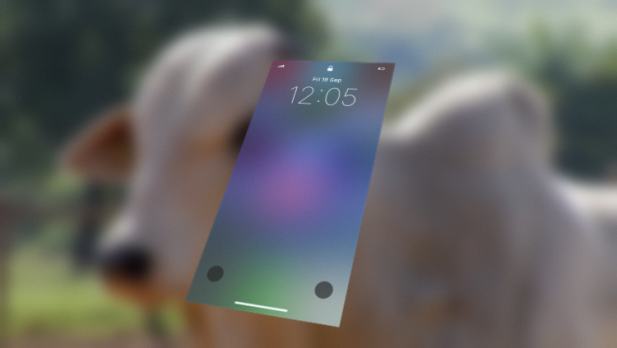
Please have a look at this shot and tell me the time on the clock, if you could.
12:05
